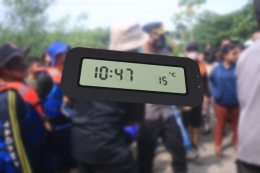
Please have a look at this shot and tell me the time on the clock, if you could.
10:47
